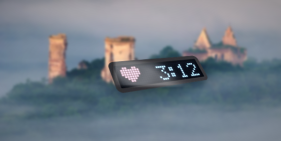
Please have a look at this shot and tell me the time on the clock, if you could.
3:12
